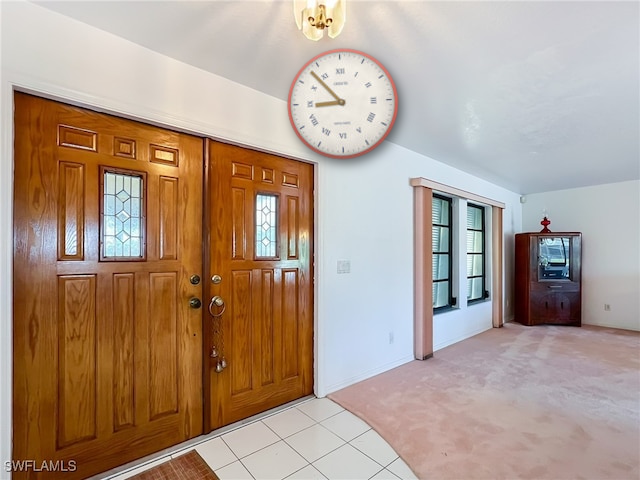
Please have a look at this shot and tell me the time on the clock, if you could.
8:53
